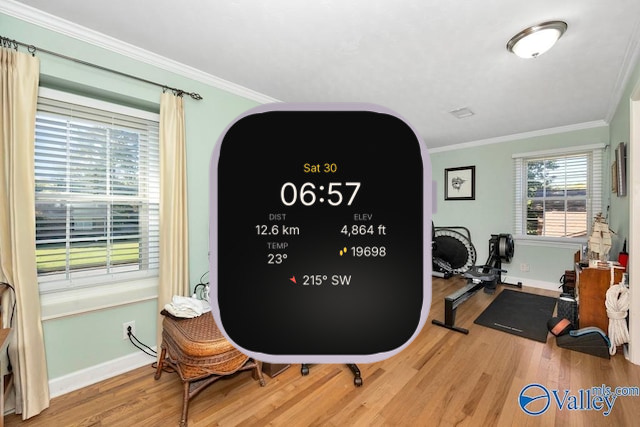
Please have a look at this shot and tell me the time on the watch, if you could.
6:57
